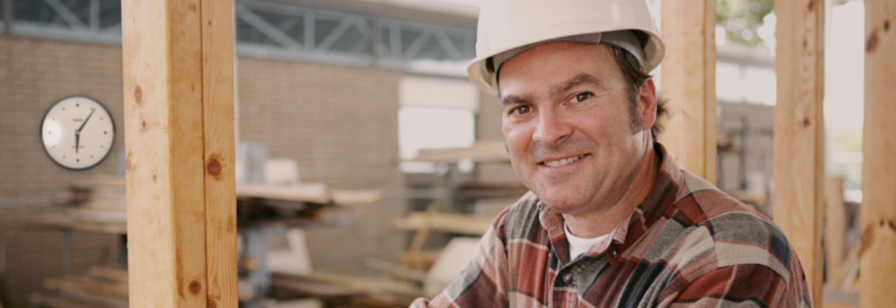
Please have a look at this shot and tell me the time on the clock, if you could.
6:06
